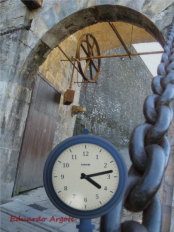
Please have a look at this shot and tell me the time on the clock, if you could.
4:13
